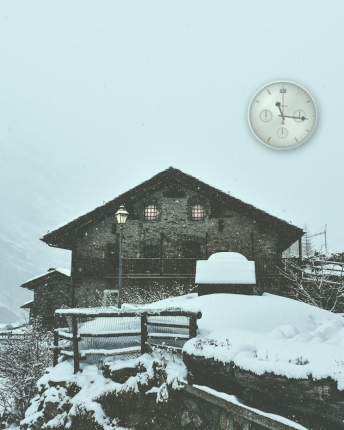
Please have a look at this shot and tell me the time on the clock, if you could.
11:16
